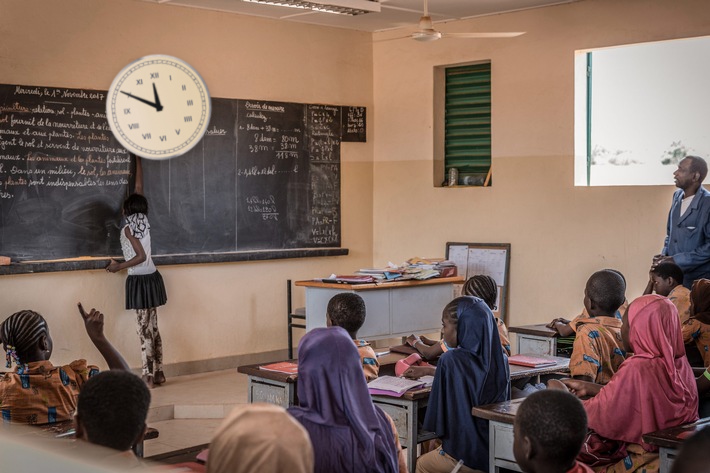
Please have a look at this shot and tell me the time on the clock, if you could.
11:50
